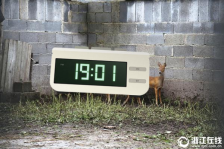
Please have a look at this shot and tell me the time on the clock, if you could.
19:01
